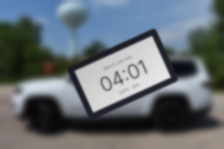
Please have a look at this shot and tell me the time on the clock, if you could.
4:01
